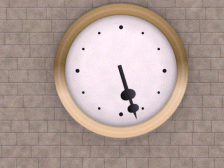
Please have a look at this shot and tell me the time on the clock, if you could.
5:27
